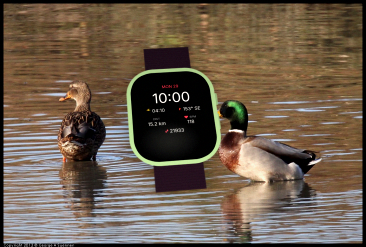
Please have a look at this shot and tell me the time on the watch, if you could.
10:00
